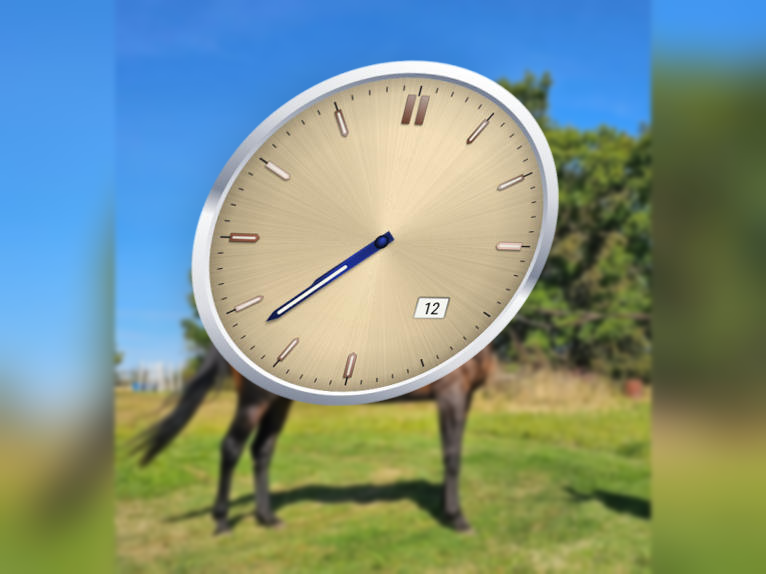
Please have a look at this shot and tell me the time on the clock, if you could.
7:38
